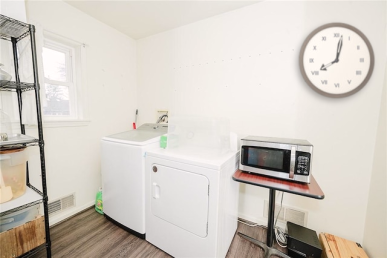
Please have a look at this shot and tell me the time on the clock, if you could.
8:02
